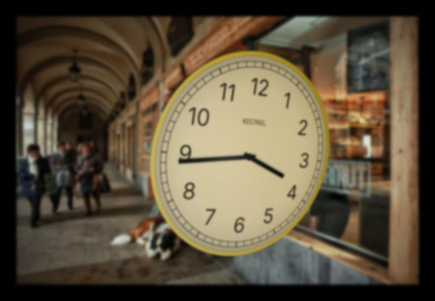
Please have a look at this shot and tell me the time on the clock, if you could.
3:44
